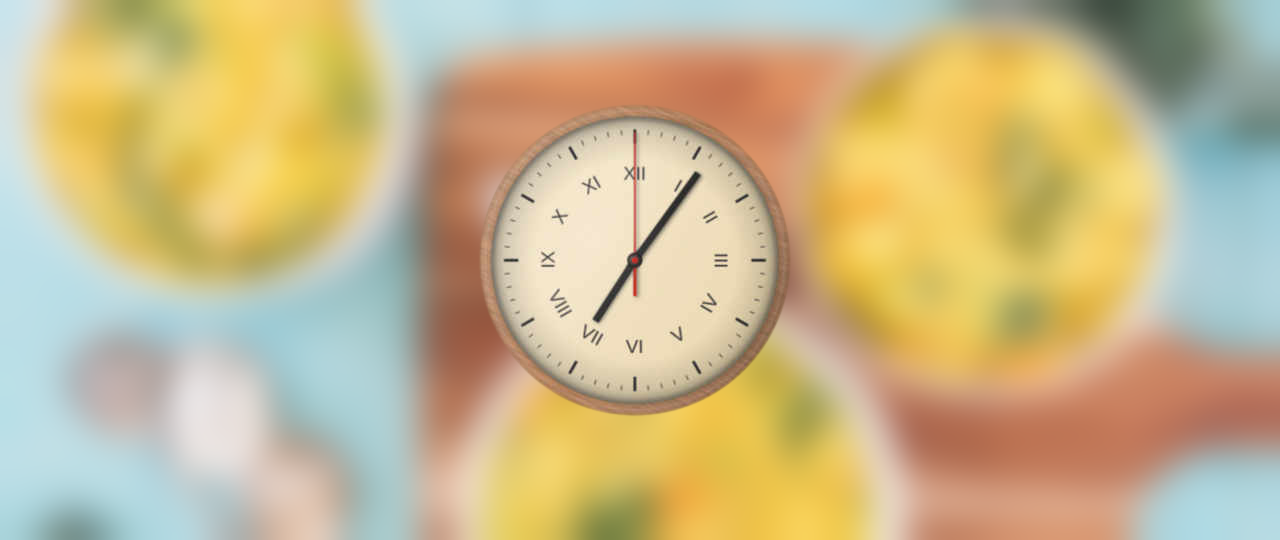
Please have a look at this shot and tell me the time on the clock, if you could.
7:06:00
